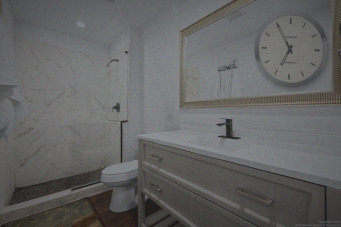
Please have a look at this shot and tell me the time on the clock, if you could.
6:55
